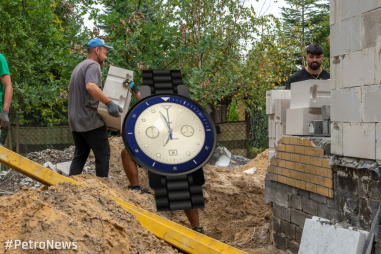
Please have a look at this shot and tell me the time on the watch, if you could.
6:57
